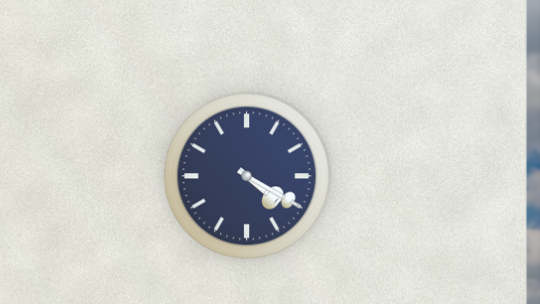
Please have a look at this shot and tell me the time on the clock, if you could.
4:20
